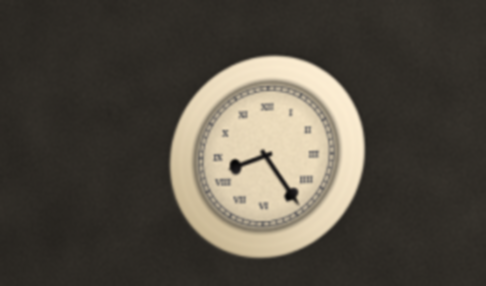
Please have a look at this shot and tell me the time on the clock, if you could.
8:24
